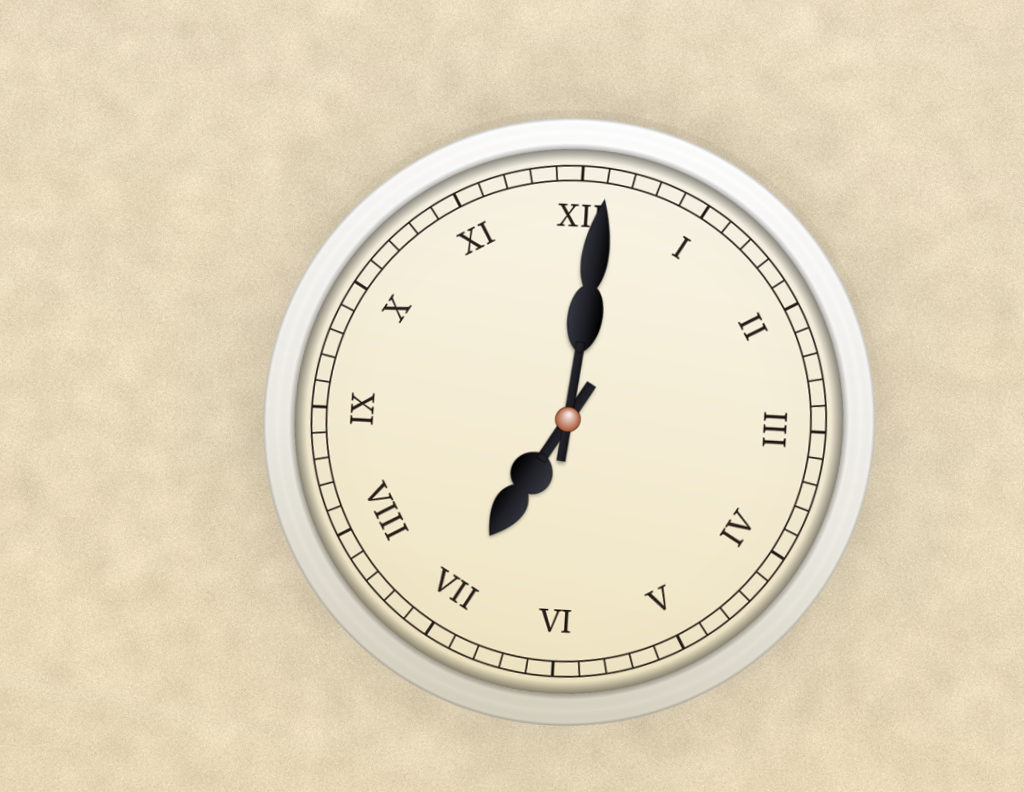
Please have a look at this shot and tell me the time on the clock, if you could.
7:01
